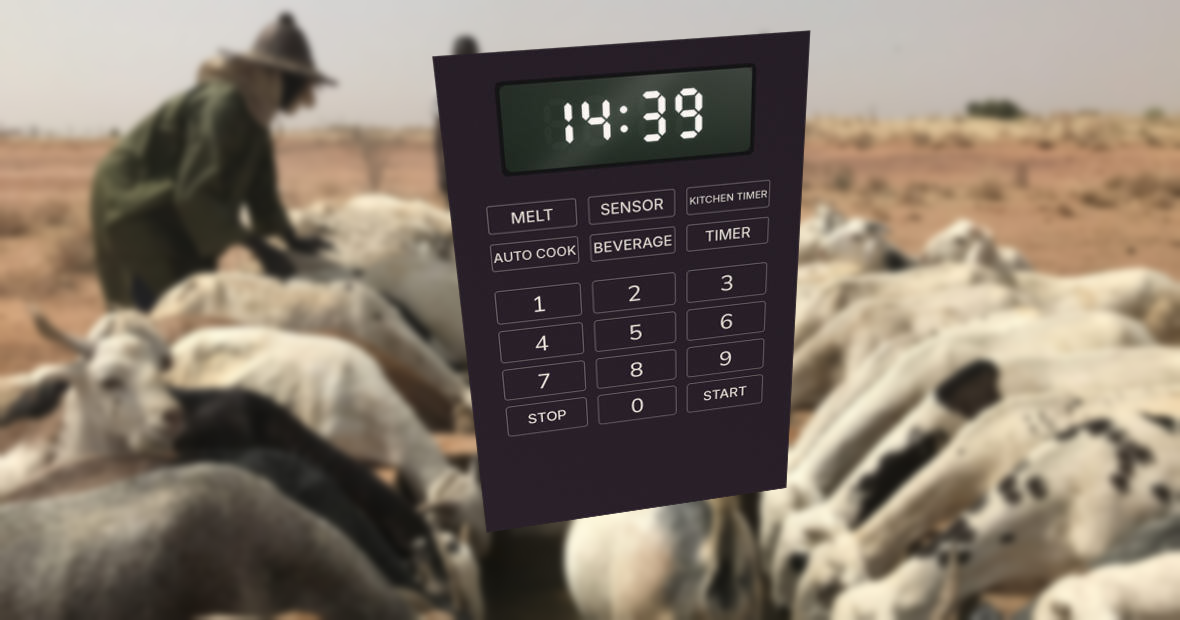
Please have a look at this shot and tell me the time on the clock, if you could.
14:39
